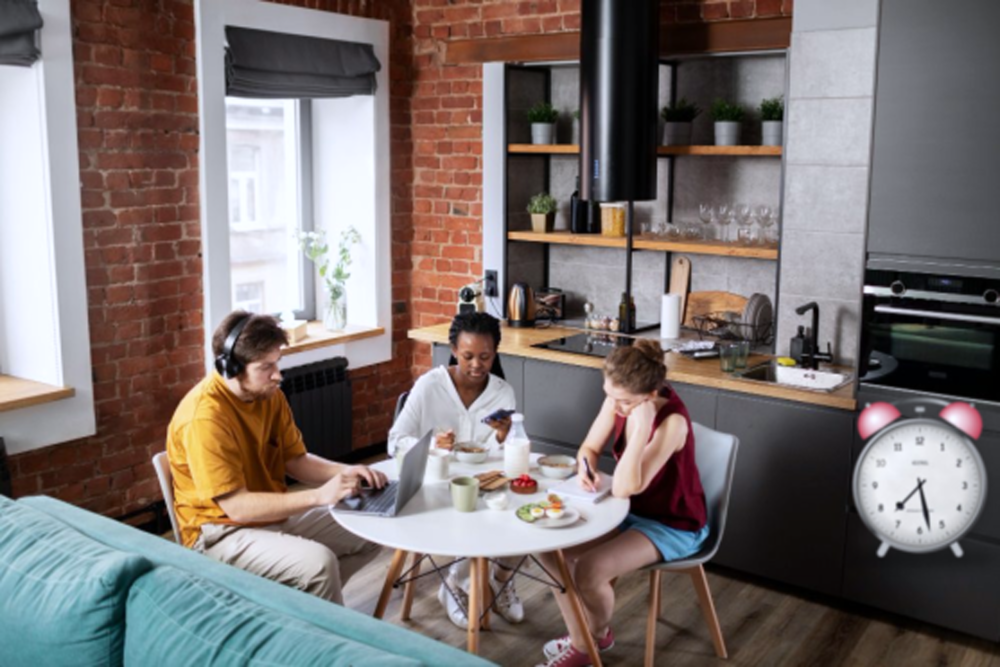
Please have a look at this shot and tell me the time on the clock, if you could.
7:28
